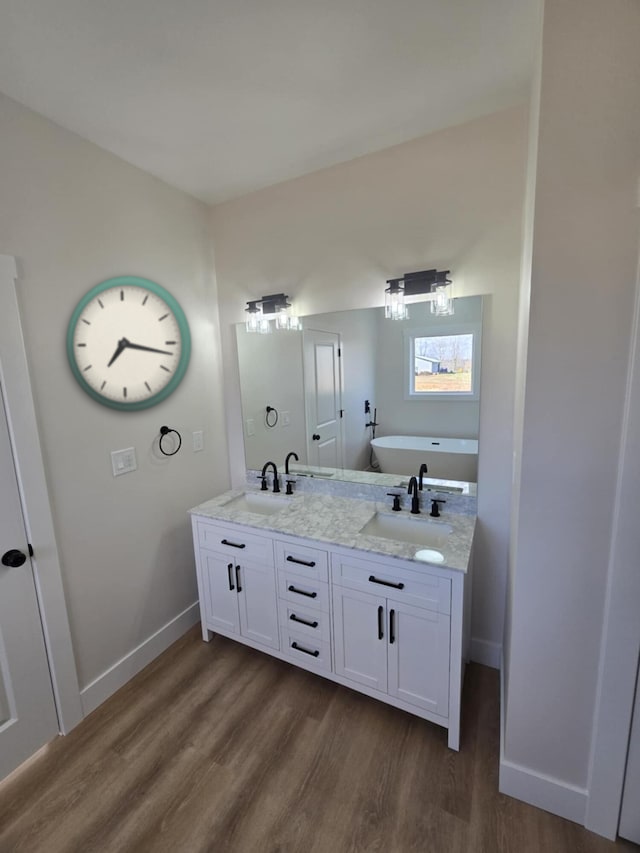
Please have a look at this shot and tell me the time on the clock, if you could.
7:17
